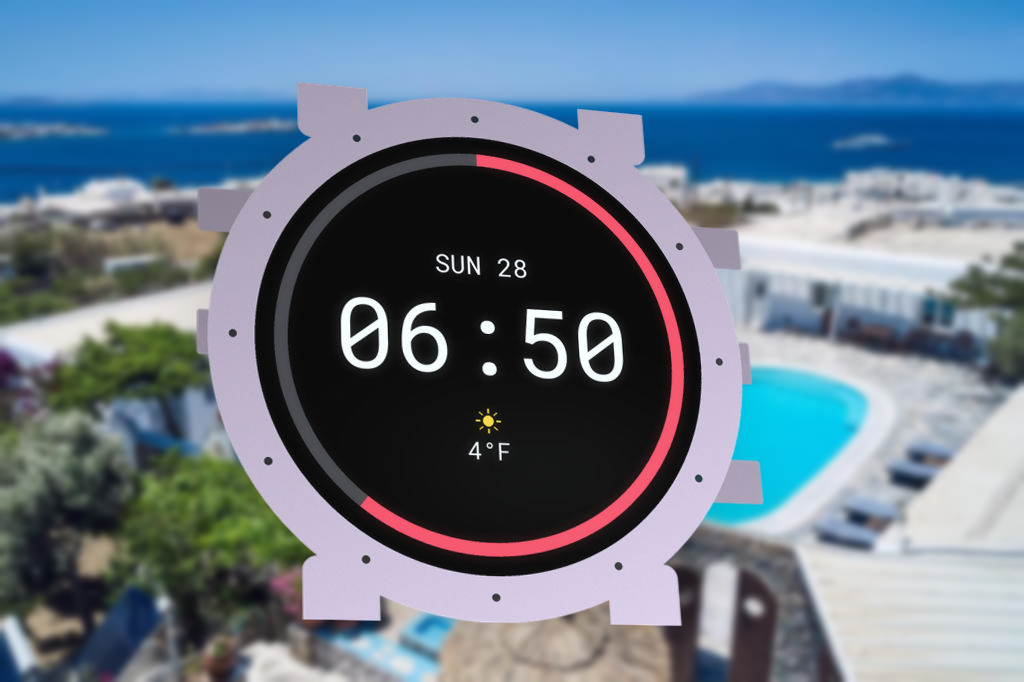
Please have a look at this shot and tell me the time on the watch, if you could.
6:50
